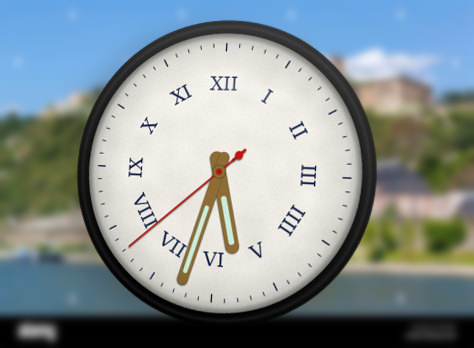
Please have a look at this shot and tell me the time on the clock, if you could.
5:32:38
